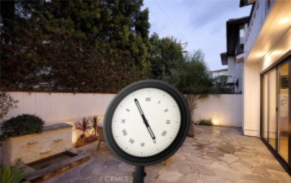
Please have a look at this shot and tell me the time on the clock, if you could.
4:55
